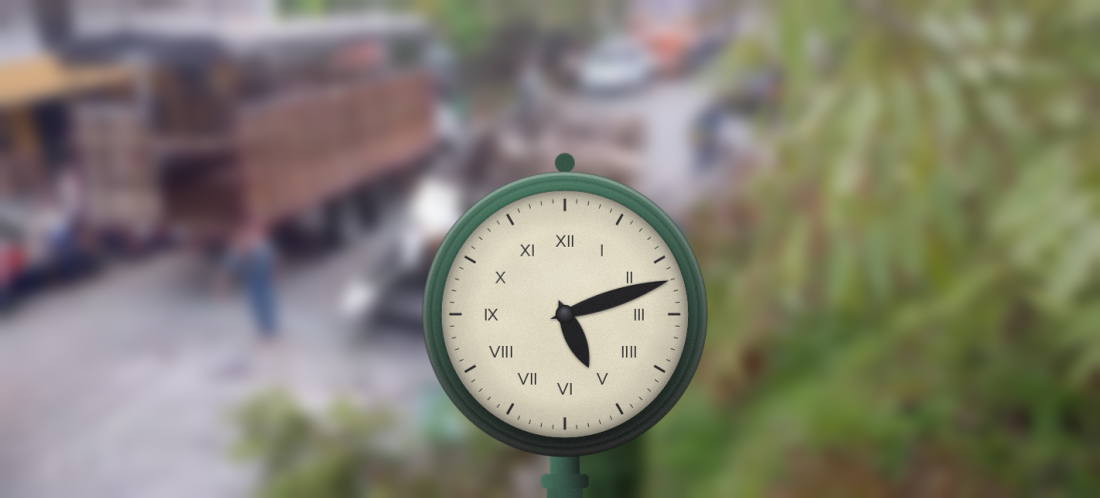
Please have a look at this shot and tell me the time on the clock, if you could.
5:12
